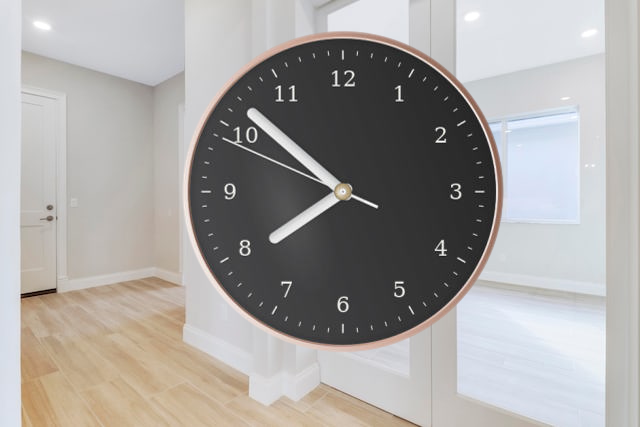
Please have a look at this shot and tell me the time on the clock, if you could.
7:51:49
